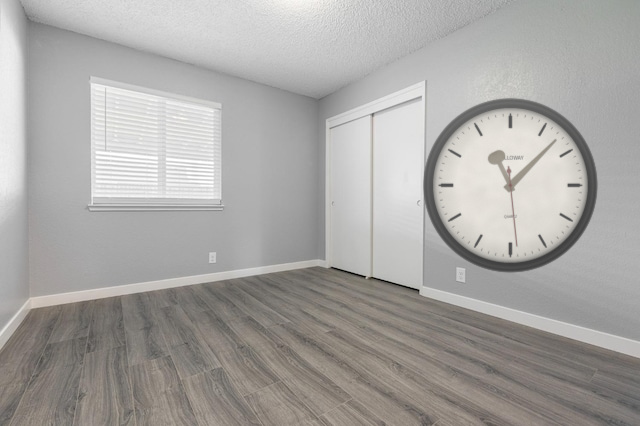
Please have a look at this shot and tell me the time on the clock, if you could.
11:07:29
